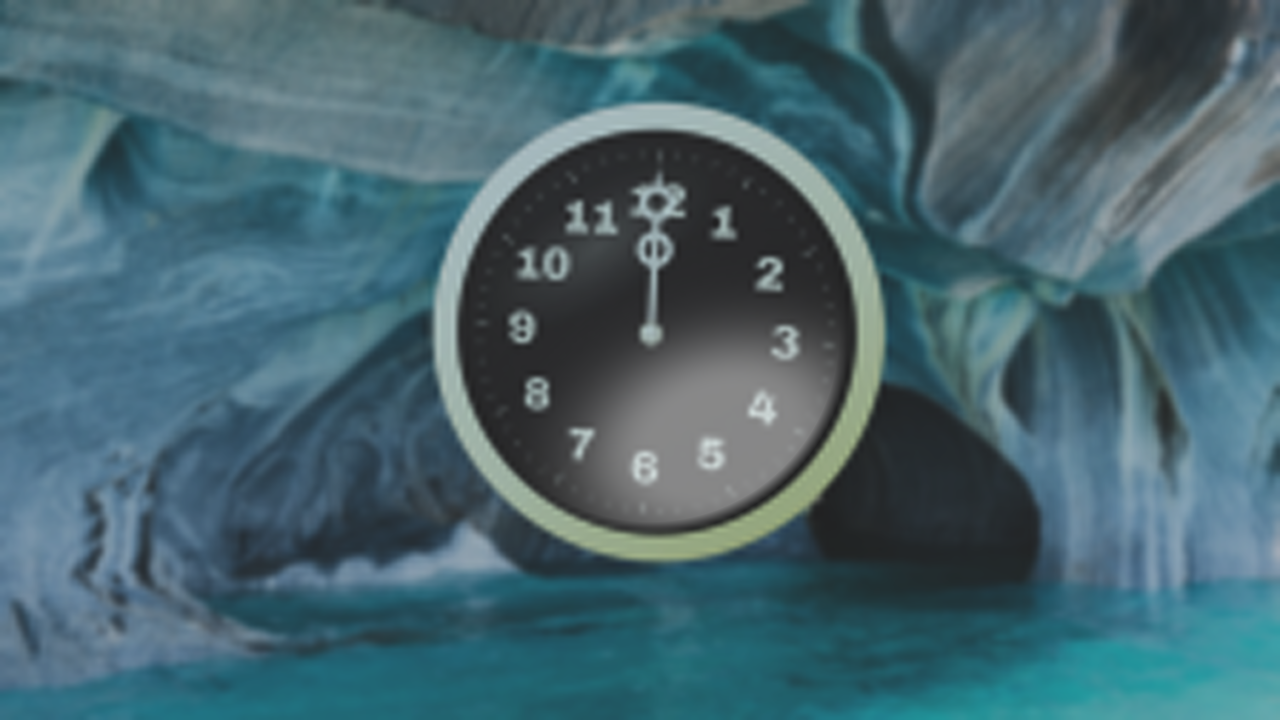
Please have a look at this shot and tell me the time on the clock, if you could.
12:00
